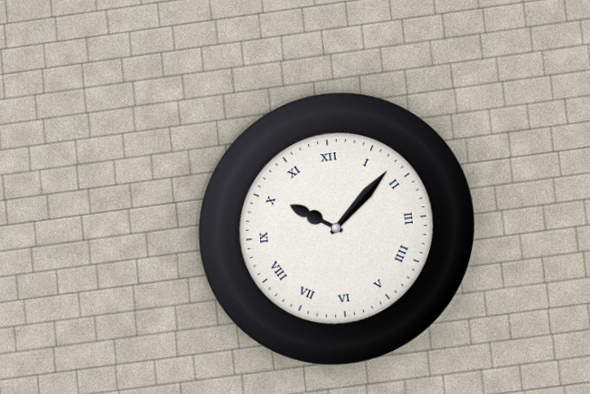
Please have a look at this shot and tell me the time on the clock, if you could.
10:08
